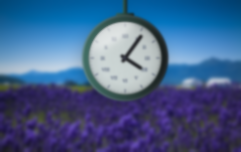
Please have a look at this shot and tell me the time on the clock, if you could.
4:06
